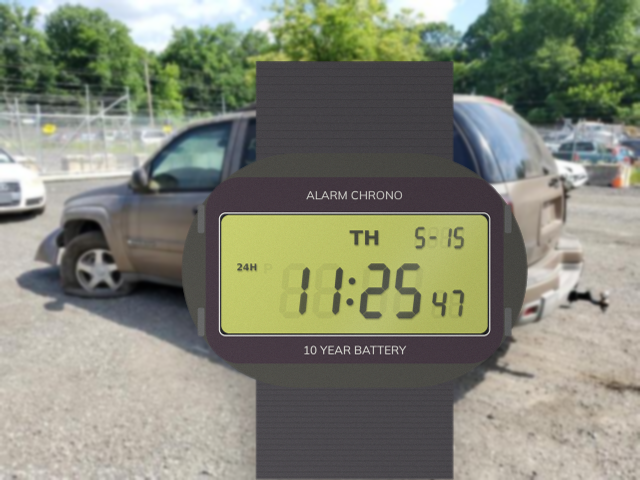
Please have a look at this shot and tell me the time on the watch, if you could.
11:25:47
